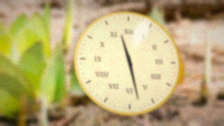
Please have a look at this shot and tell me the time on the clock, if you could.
11:28
